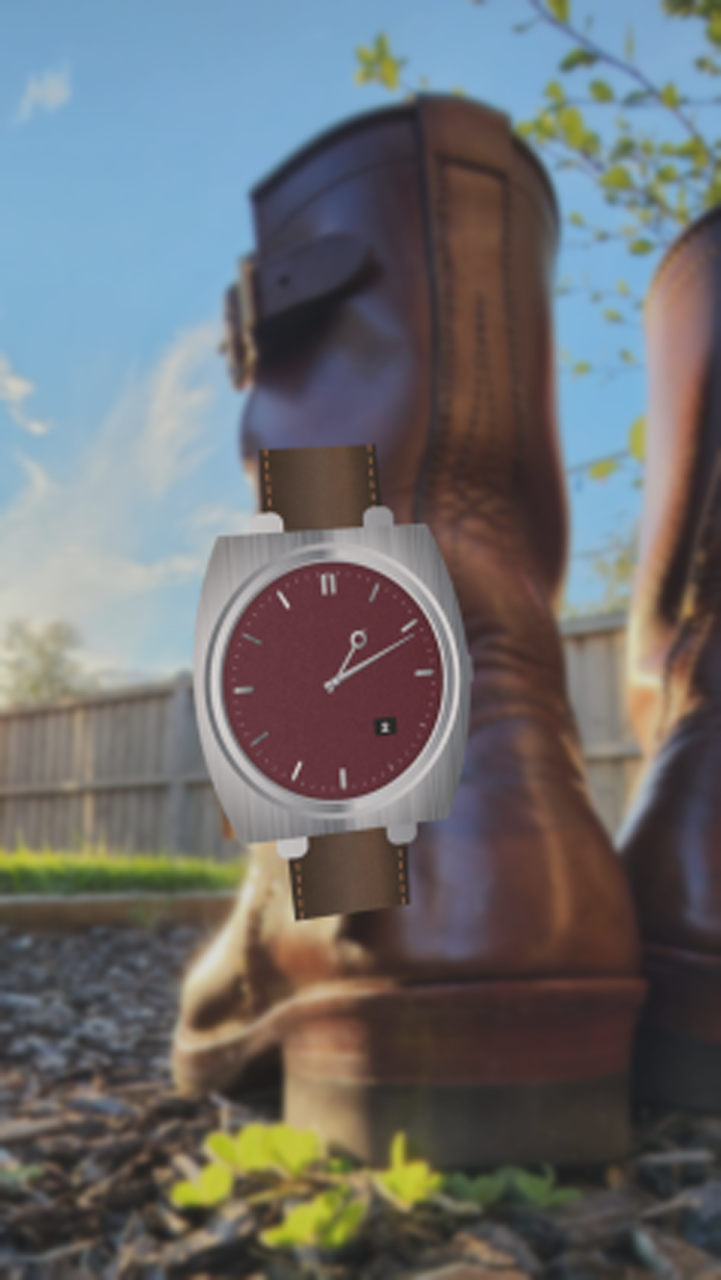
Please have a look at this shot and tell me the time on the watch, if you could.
1:11
